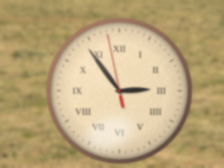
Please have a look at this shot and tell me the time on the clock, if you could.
2:53:58
